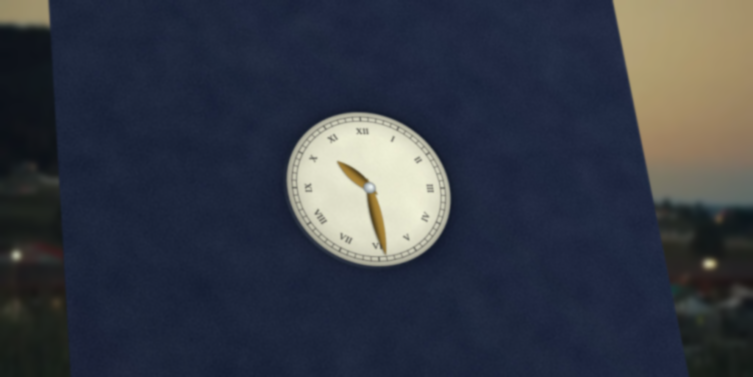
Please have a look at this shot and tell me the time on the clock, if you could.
10:29
